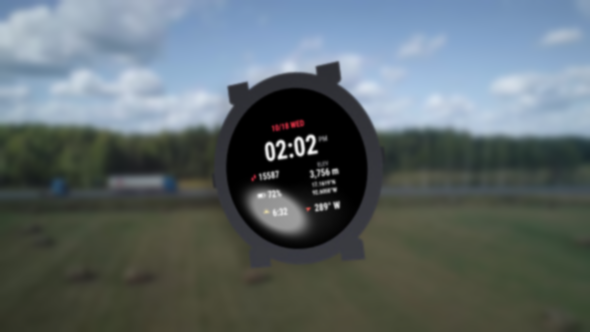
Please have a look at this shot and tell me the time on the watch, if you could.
2:02
